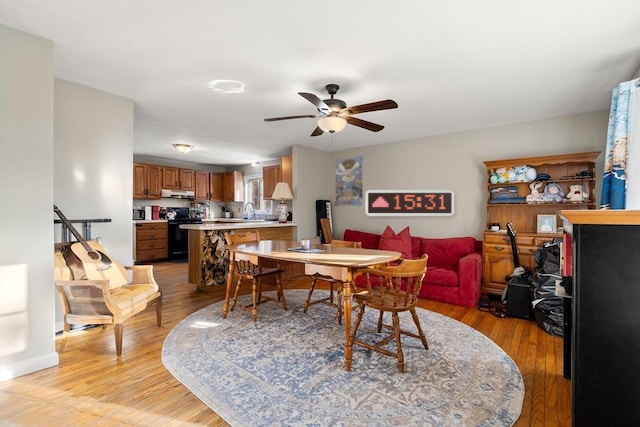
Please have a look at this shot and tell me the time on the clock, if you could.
15:31
